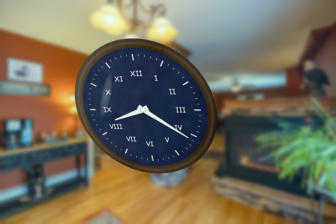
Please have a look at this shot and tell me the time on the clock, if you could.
8:21
